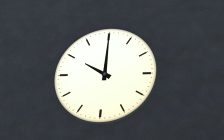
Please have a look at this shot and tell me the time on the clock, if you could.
10:00
